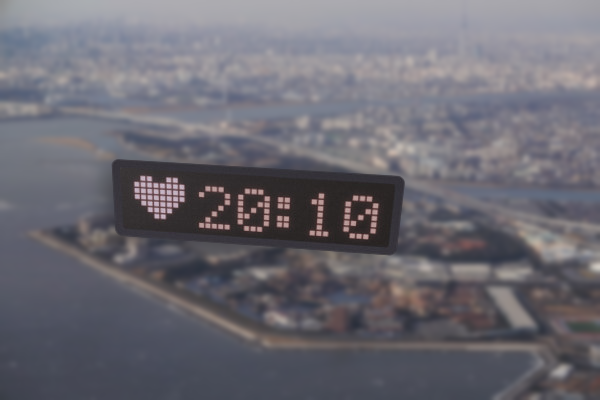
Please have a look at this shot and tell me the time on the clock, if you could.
20:10
